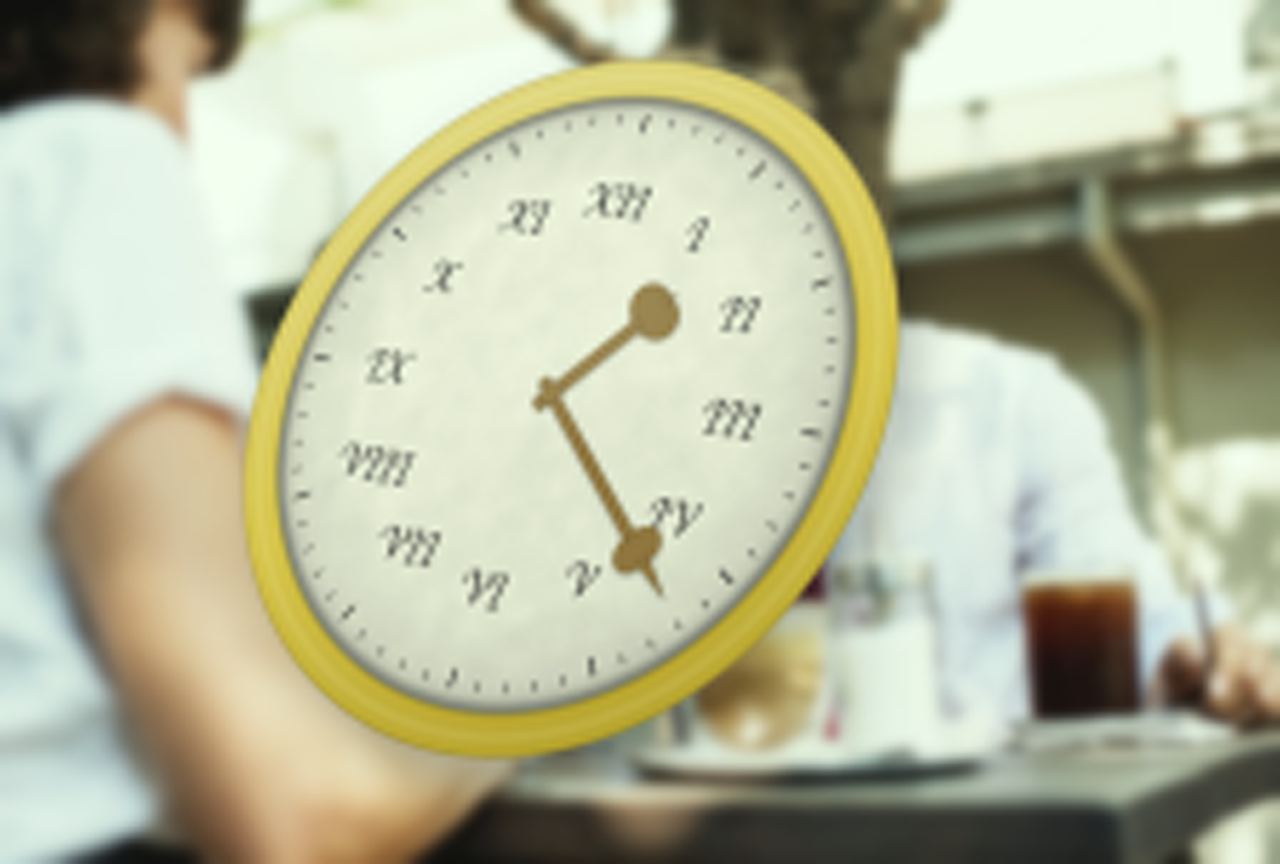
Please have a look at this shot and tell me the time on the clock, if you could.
1:22
